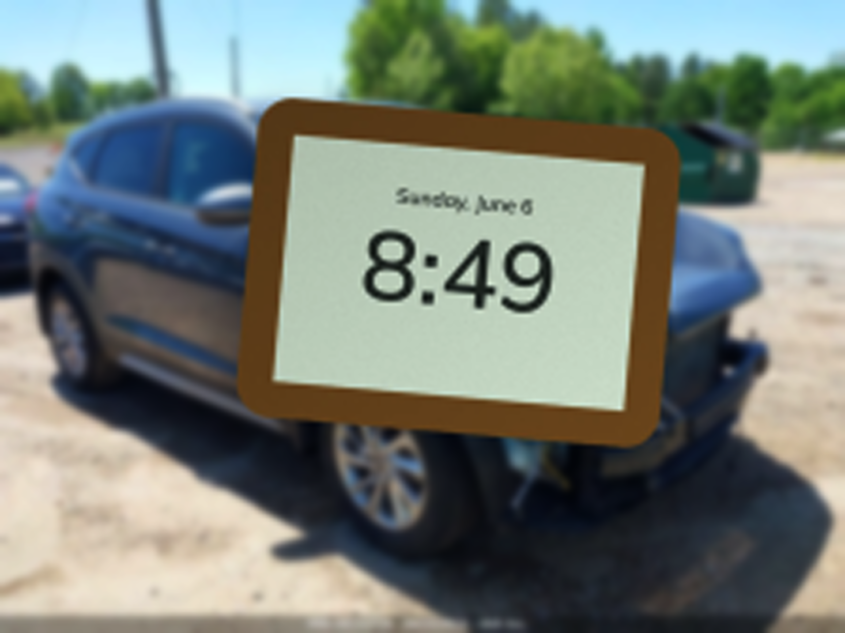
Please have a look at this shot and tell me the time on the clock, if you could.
8:49
